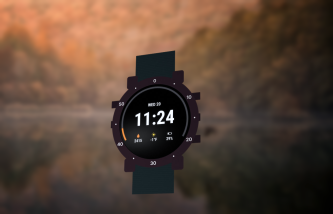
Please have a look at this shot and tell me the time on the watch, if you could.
11:24
